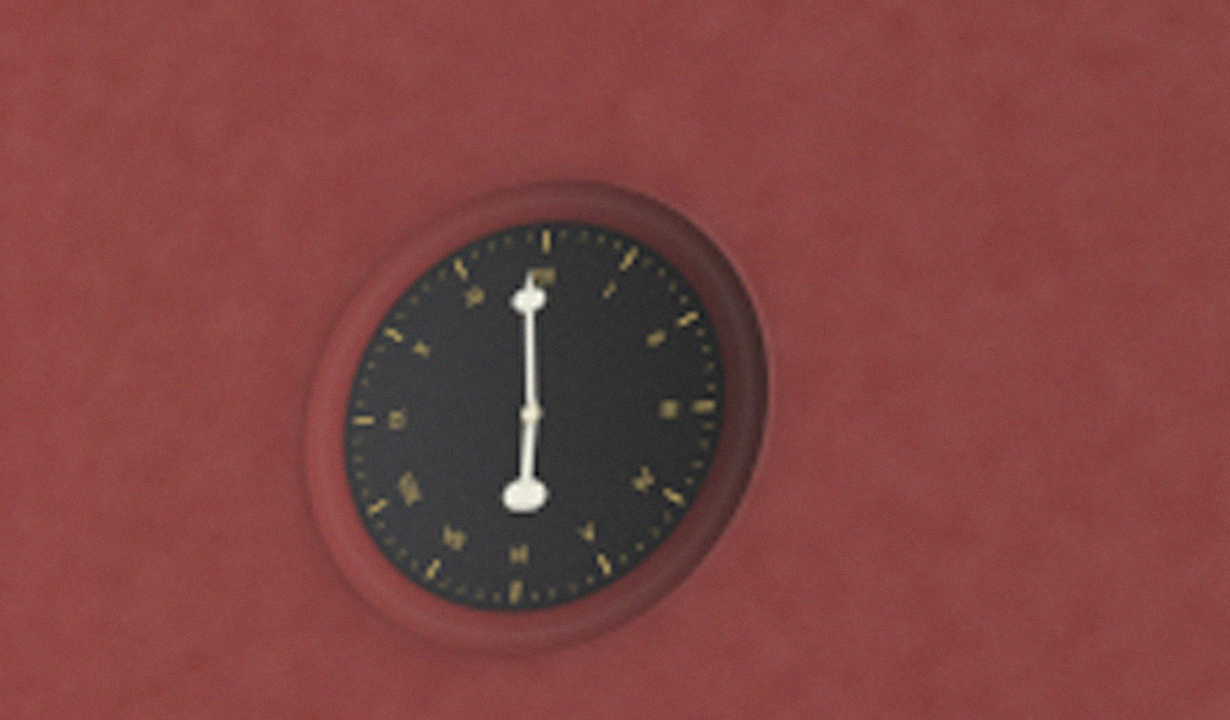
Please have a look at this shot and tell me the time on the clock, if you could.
5:59
